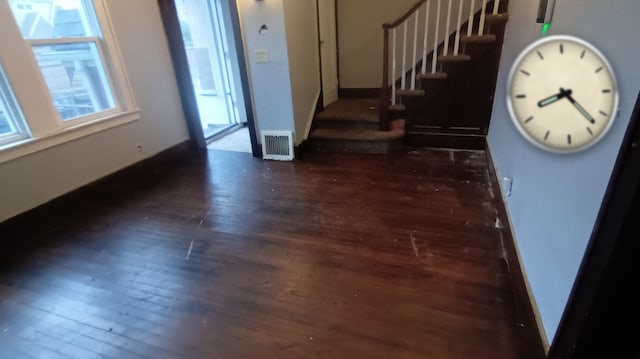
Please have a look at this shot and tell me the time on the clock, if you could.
8:23
